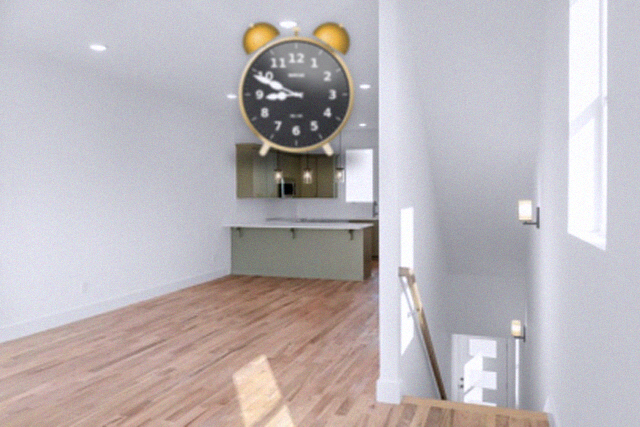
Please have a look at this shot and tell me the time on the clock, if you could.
8:49
